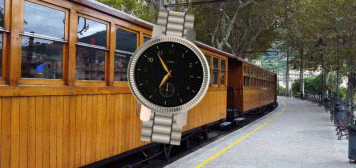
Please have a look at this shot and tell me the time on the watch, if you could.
6:54
